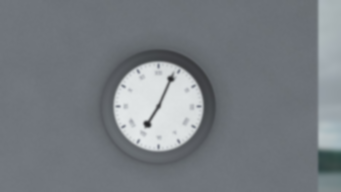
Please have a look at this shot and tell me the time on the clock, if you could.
7:04
